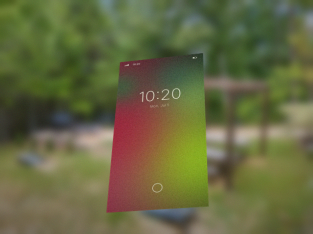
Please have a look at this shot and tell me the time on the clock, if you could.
10:20
